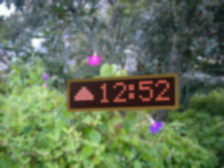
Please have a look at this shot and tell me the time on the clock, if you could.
12:52
